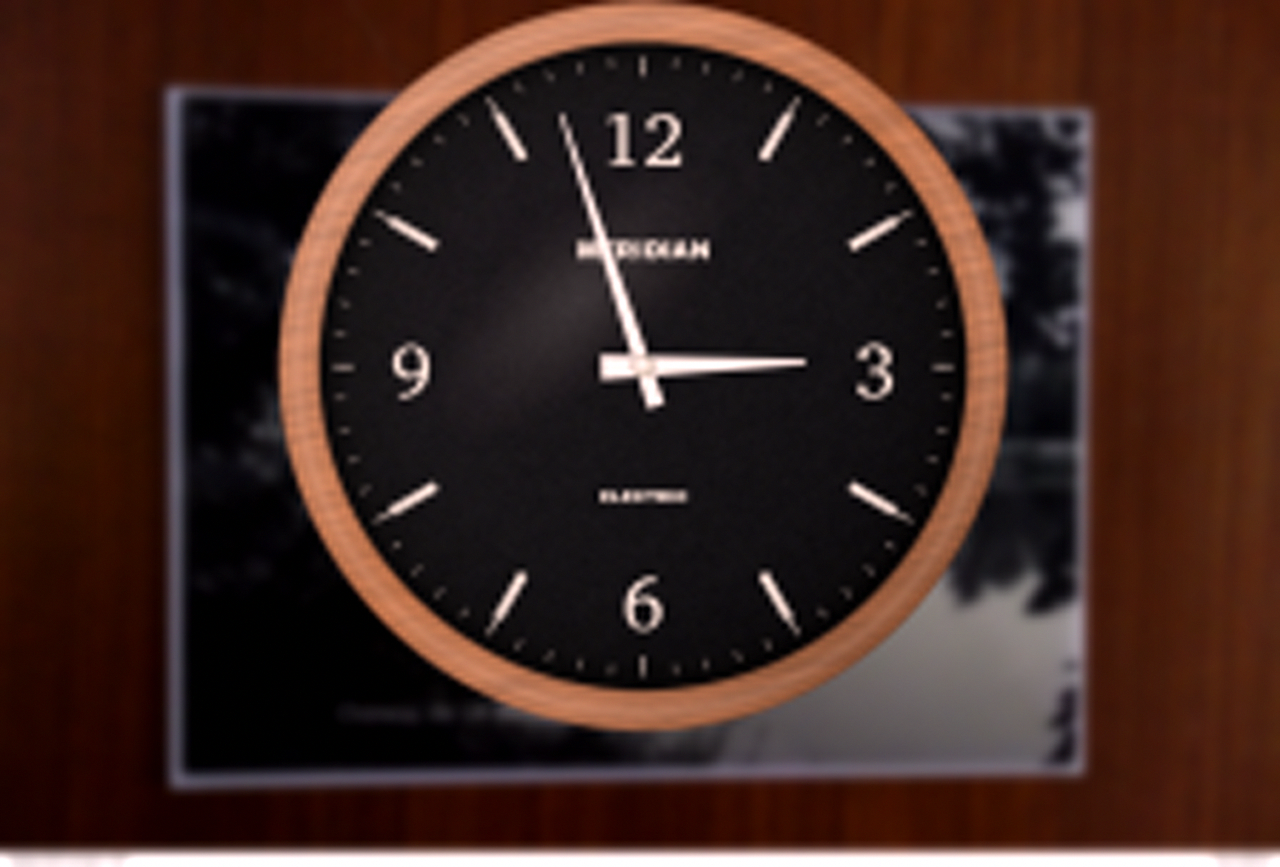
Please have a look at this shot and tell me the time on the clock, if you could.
2:57
